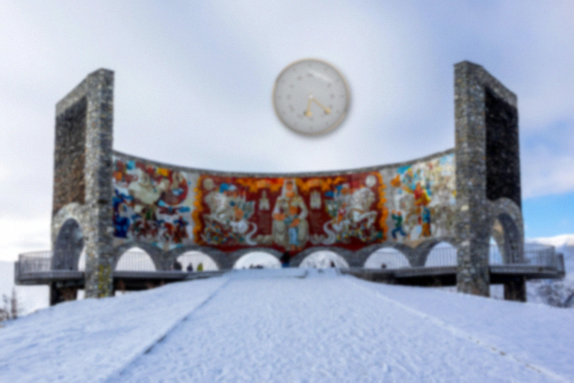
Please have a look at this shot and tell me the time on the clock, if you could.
6:22
